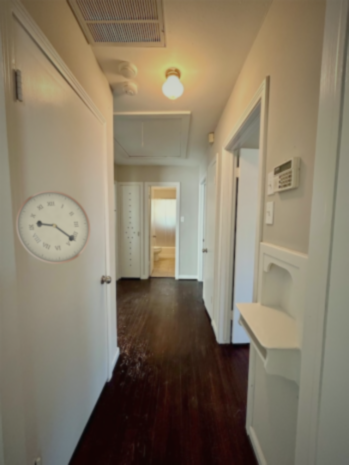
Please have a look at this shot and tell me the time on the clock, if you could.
9:22
